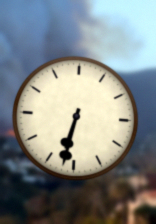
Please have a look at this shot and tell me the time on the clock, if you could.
6:32
